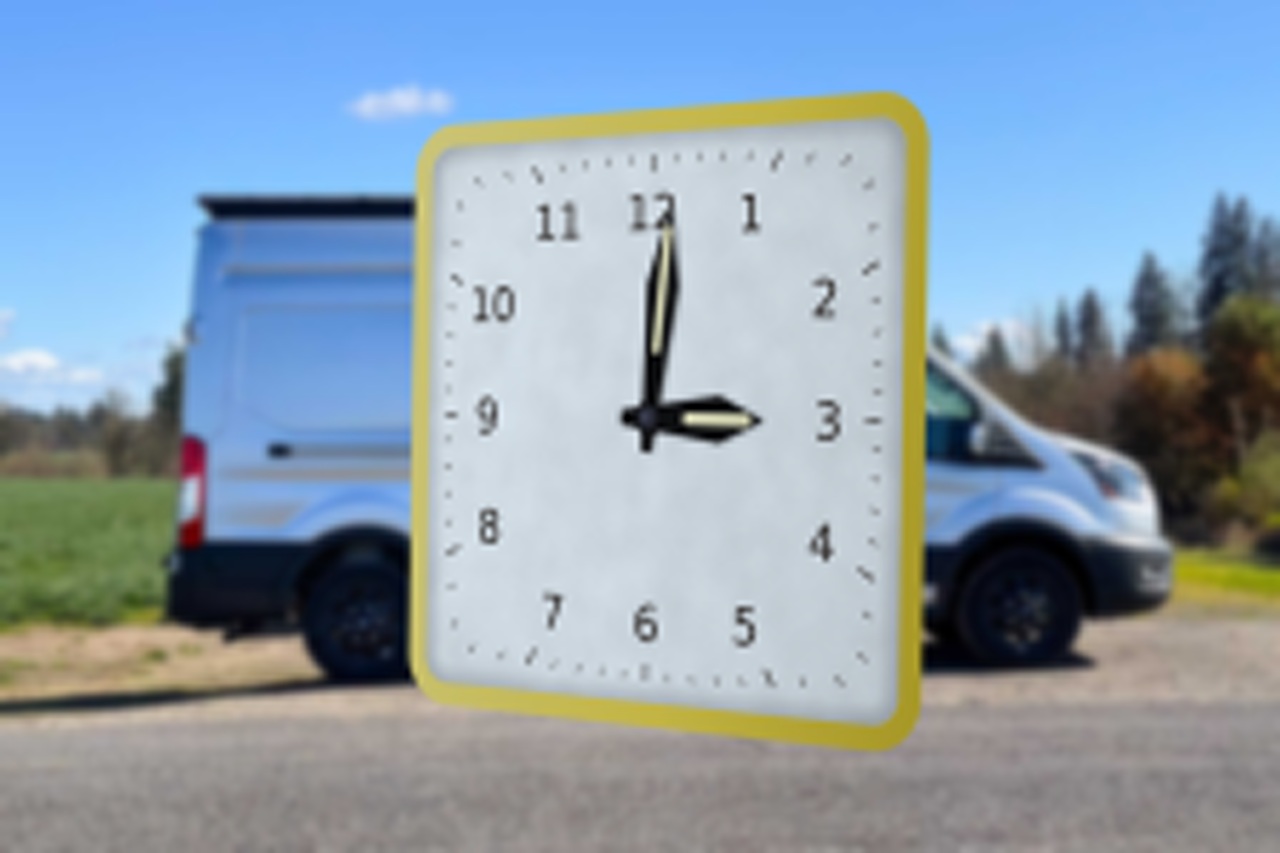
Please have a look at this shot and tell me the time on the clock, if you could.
3:01
